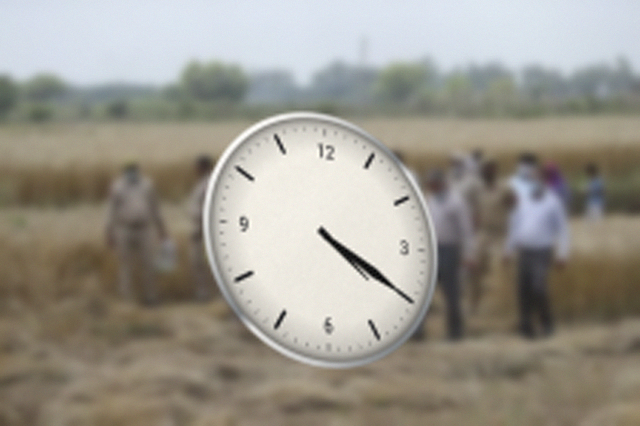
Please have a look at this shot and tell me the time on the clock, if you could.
4:20
